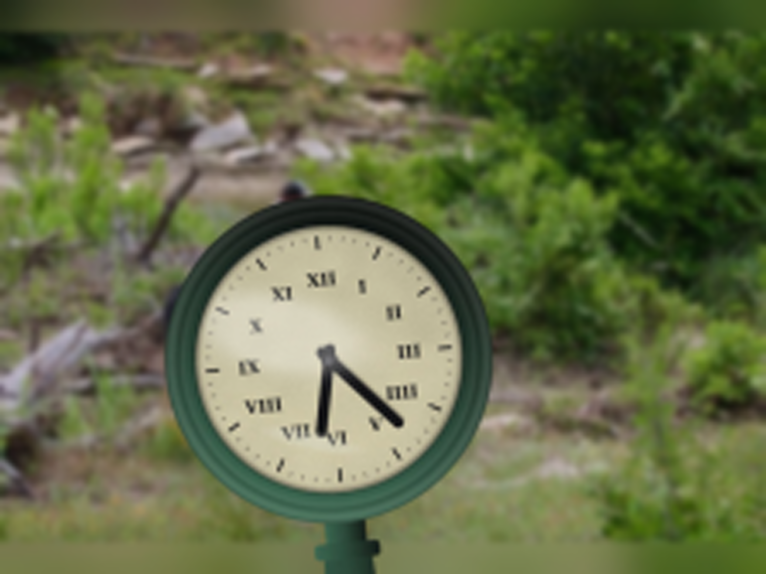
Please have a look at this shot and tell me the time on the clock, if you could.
6:23
